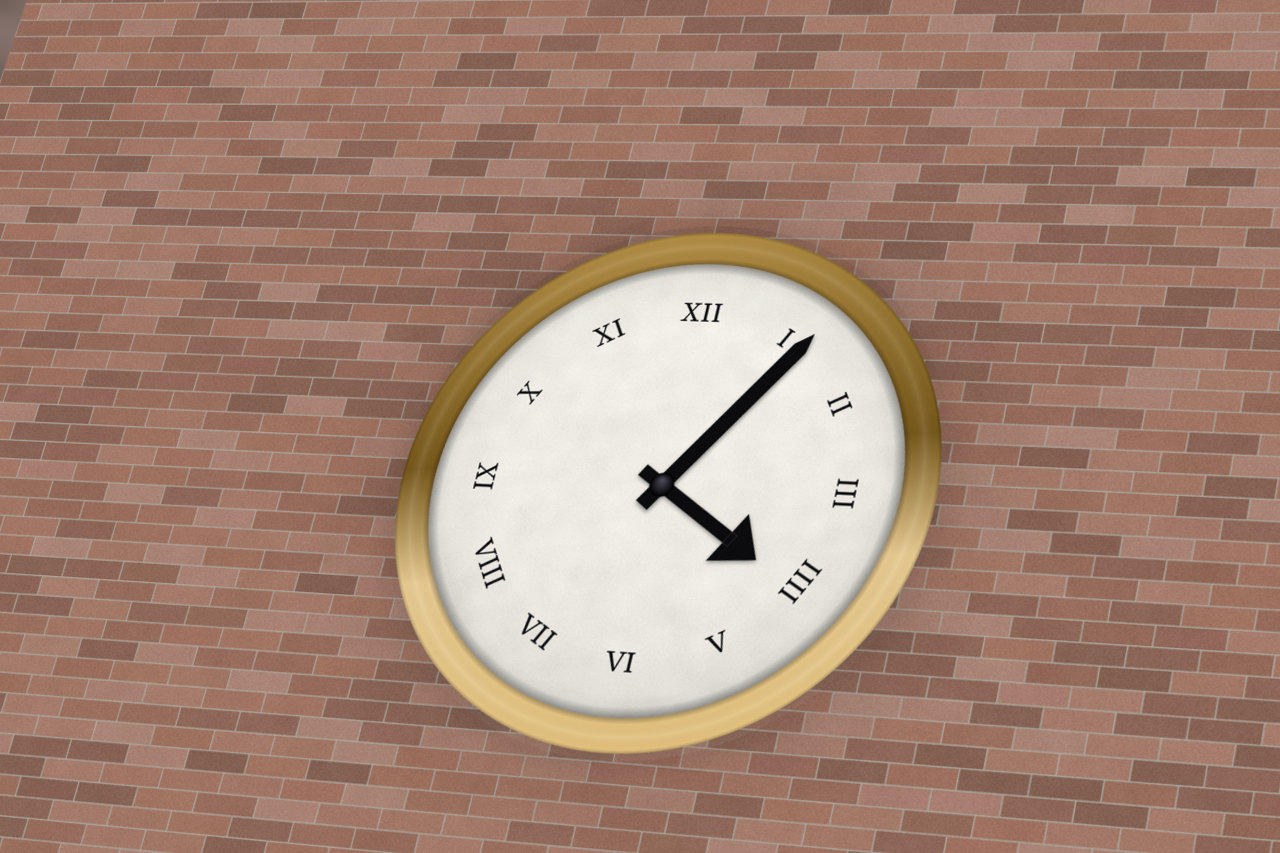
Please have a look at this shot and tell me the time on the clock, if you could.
4:06
